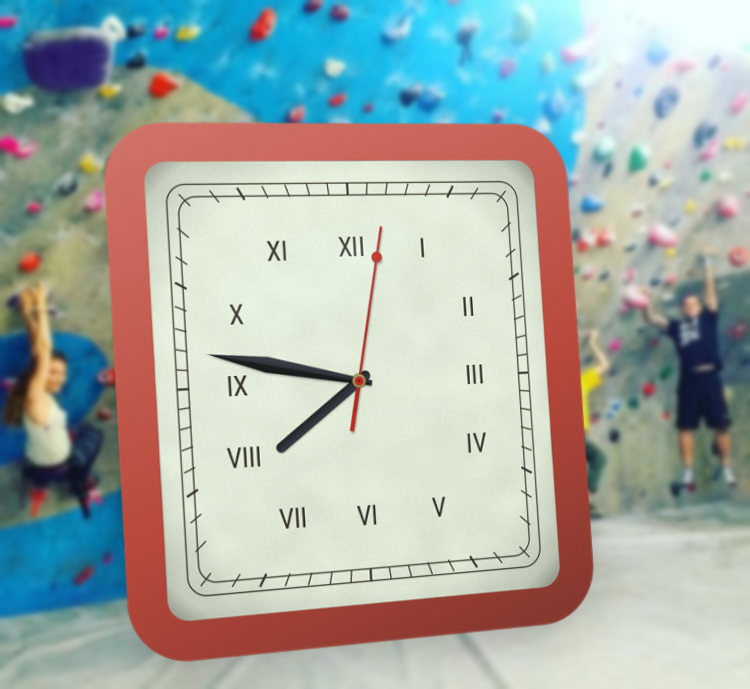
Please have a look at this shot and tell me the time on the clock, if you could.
7:47:02
